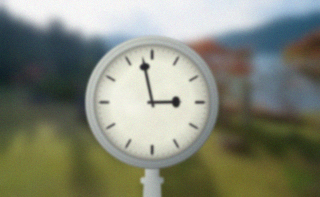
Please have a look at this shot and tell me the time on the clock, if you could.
2:58
